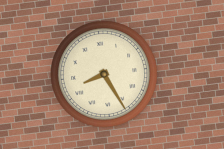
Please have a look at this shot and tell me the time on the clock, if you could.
8:26
